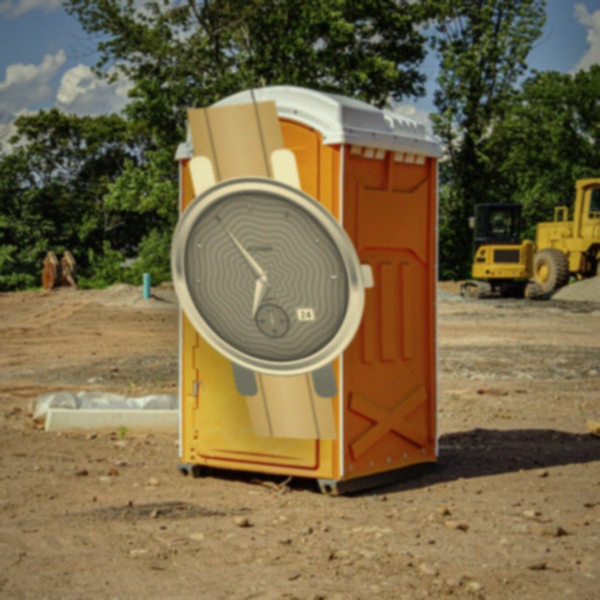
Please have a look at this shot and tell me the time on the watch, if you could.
6:55
